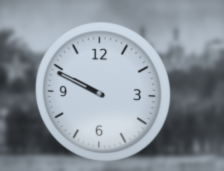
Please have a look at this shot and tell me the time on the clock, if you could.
9:49
